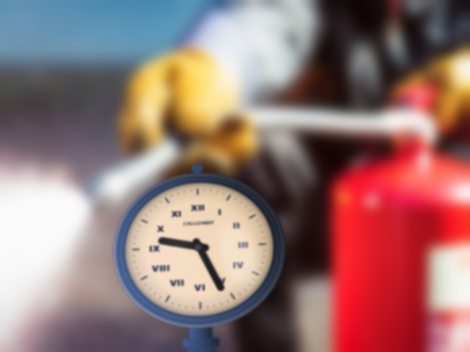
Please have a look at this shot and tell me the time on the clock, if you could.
9:26
